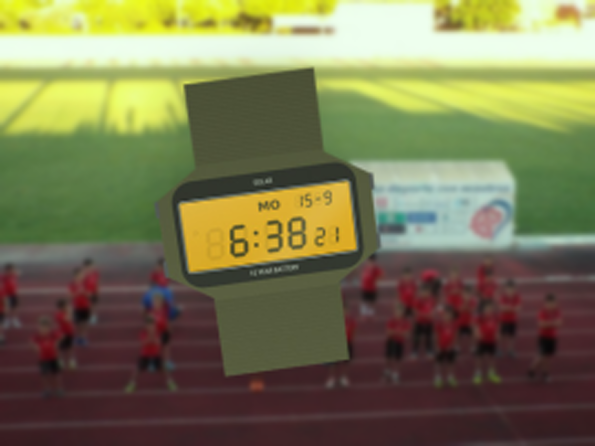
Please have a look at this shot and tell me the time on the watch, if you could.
6:38:21
